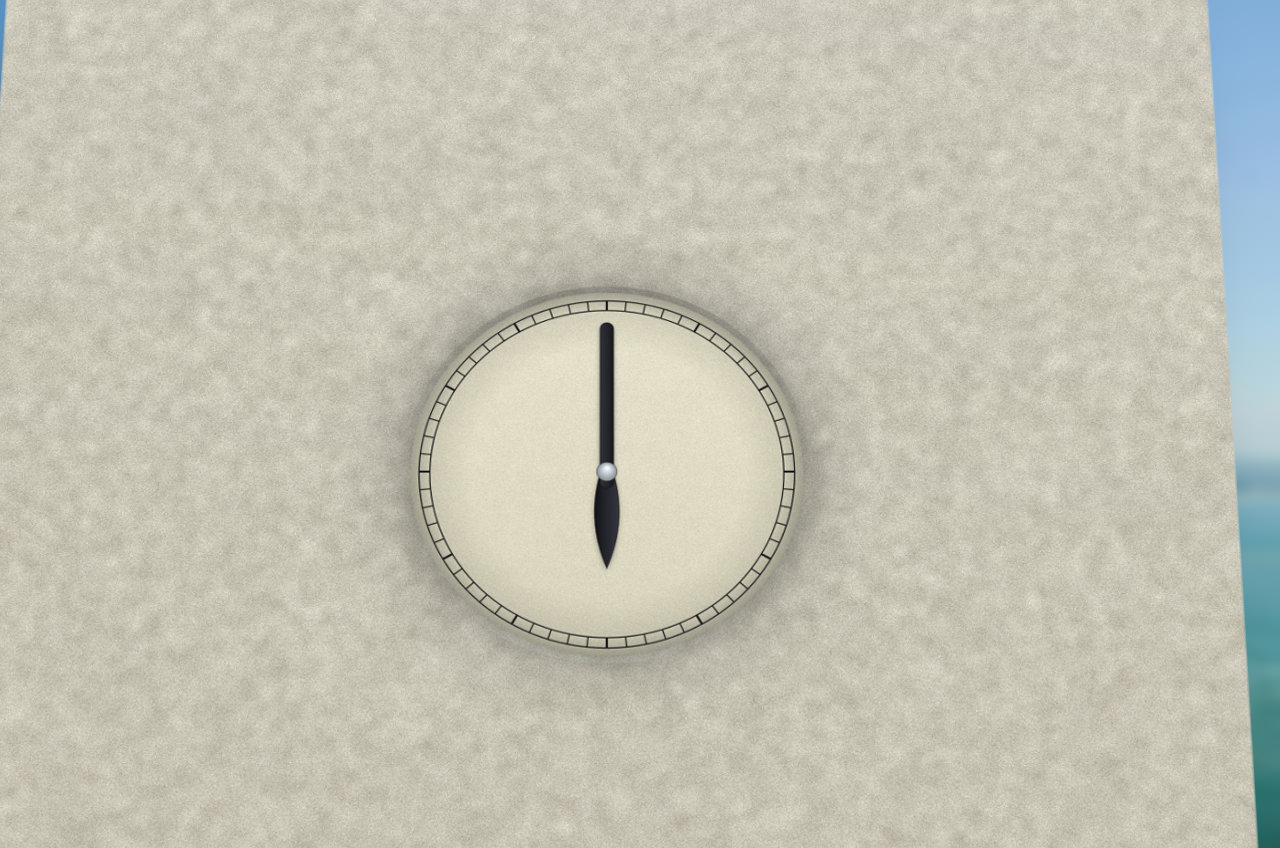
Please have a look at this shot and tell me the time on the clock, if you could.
6:00
